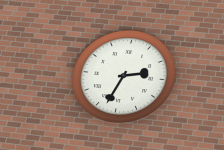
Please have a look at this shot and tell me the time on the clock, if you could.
2:33
